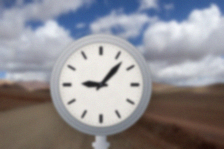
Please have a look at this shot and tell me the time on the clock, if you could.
9:07
